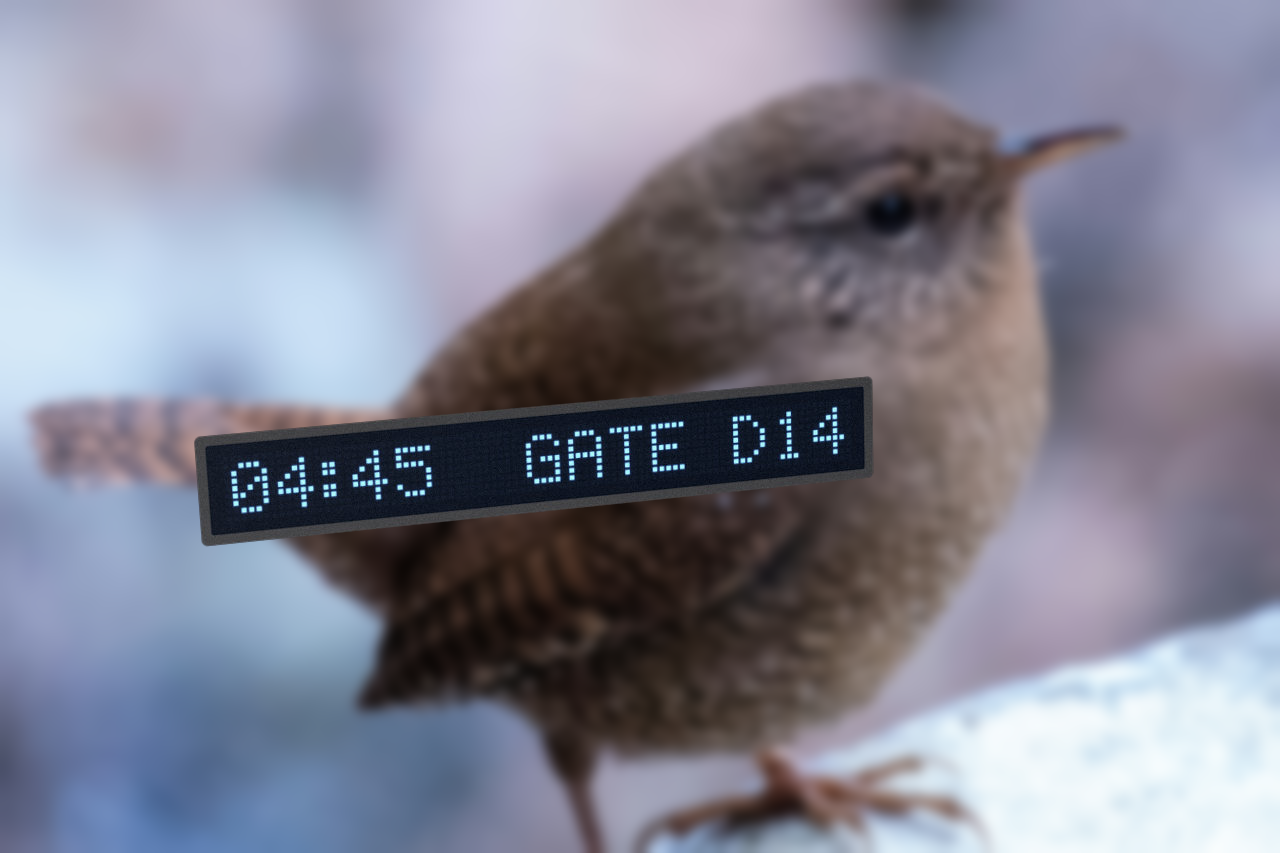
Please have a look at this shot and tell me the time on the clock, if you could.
4:45
